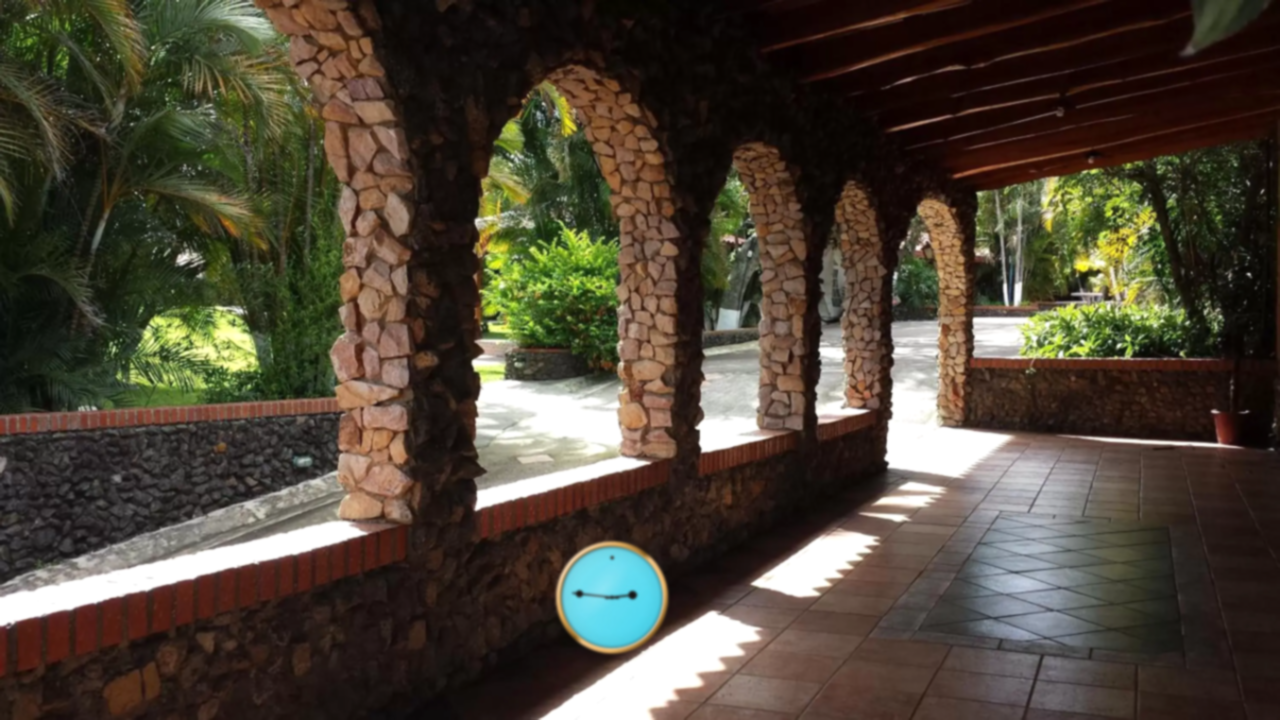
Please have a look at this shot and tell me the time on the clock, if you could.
2:46
